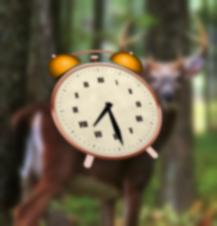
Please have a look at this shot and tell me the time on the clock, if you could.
7:29
